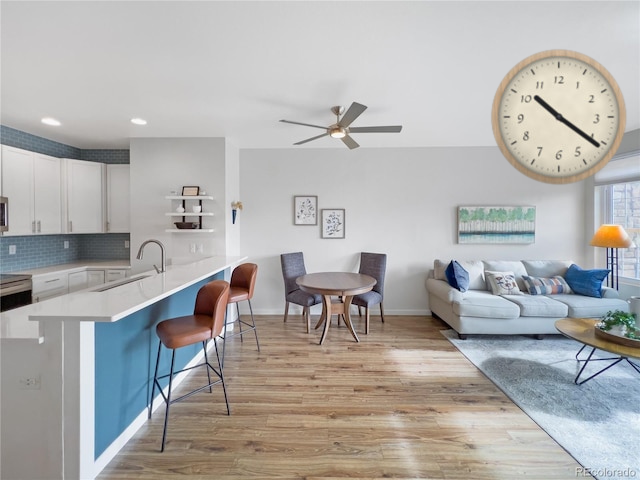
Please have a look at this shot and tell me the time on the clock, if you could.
10:21
